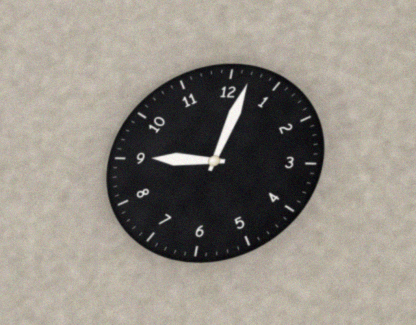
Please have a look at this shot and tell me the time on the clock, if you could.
9:02
